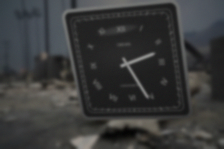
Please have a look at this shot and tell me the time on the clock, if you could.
2:26
